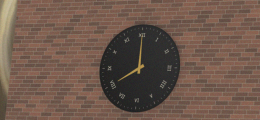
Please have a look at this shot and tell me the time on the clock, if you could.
8:00
